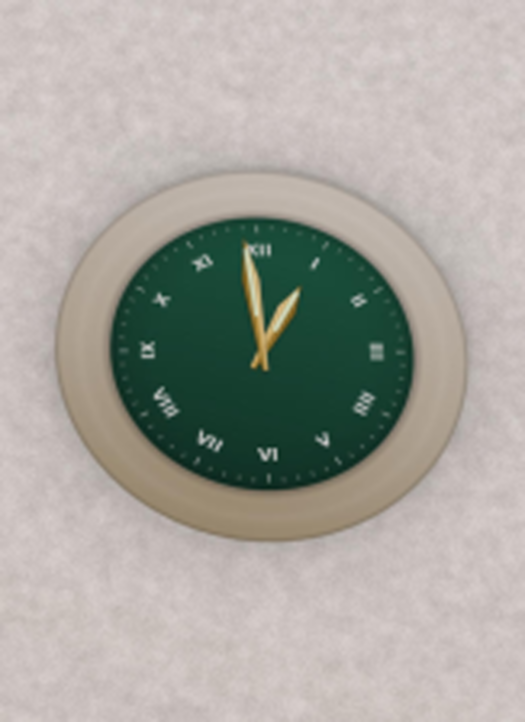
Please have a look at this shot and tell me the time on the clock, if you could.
12:59
